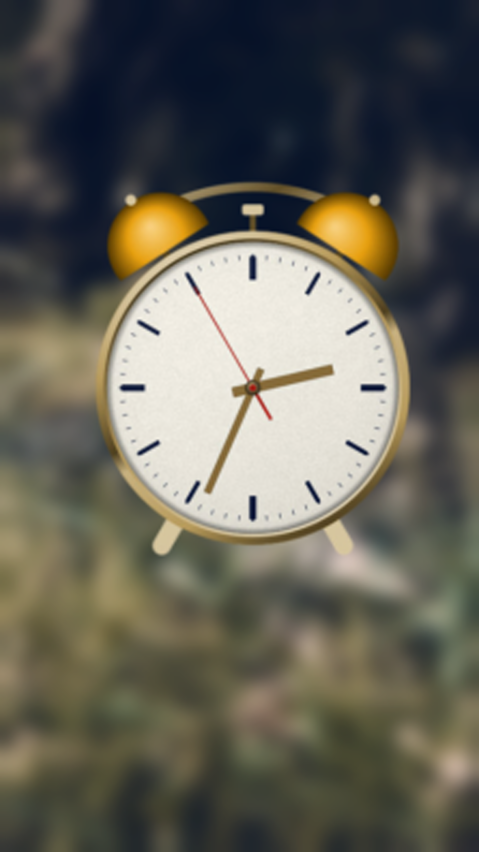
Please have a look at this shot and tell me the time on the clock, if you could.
2:33:55
